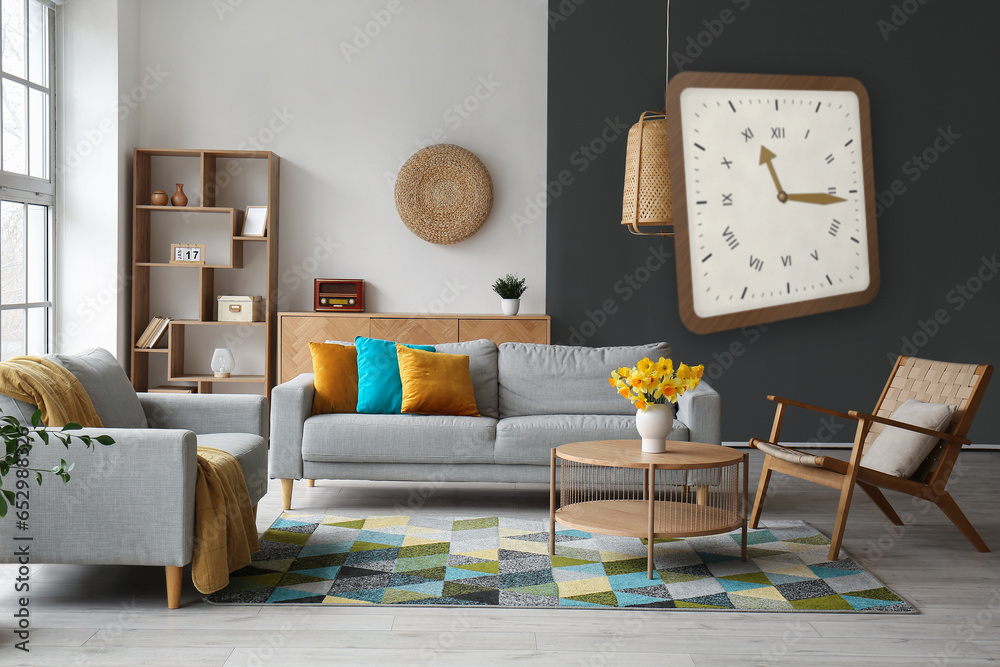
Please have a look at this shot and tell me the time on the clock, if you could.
11:16
